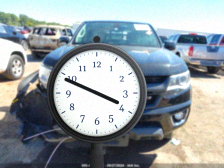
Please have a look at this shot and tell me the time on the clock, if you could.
3:49
